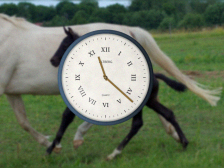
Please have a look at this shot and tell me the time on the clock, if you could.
11:22
